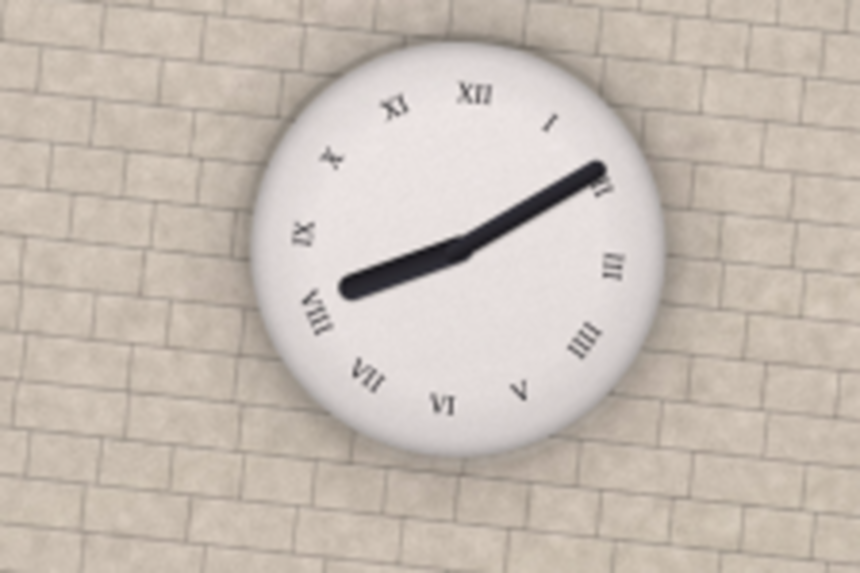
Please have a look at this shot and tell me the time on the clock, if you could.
8:09
